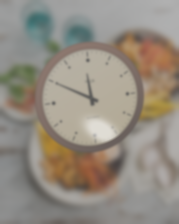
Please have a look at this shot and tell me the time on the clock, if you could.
11:50
